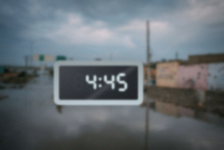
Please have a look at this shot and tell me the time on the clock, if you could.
4:45
